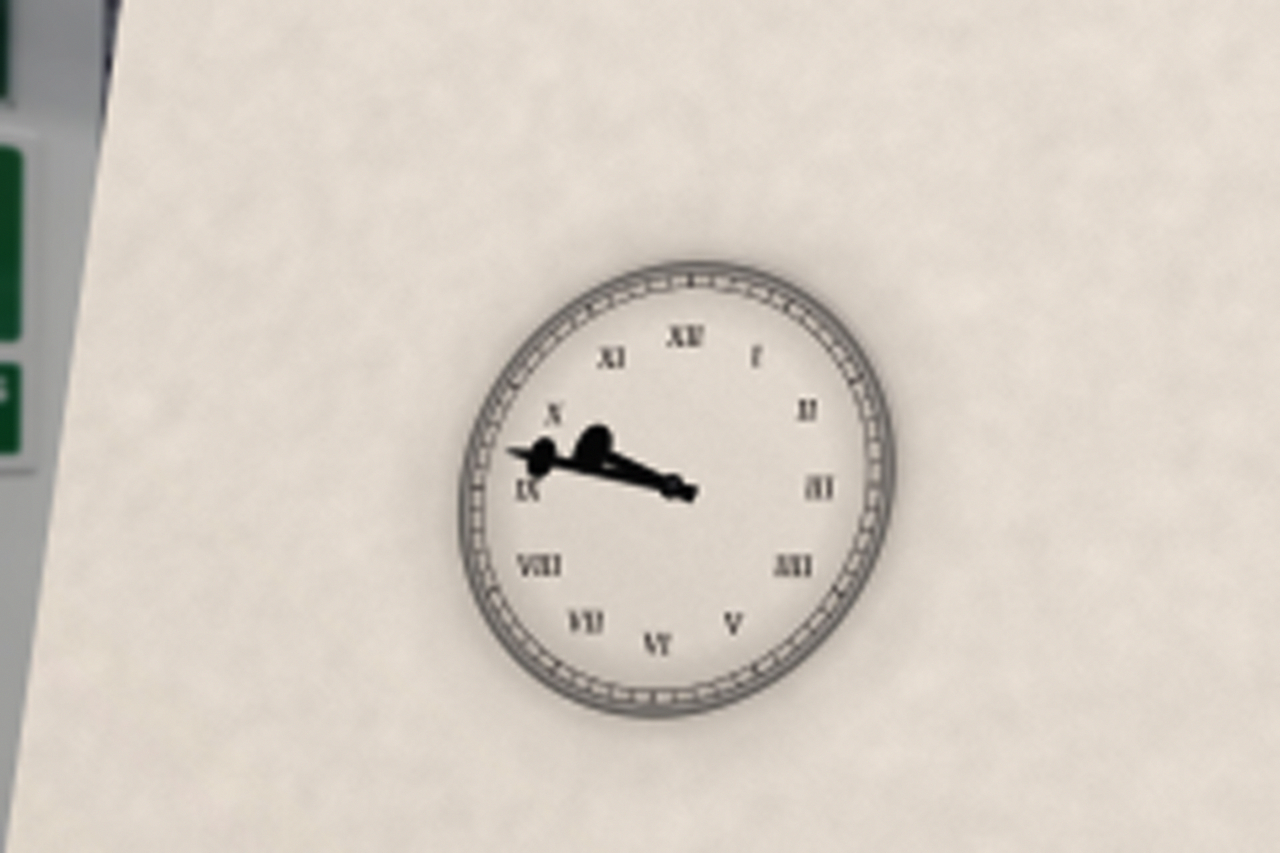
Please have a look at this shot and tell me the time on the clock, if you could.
9:47
